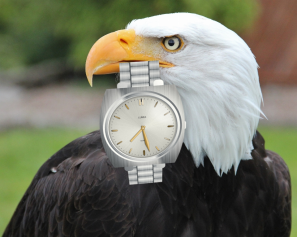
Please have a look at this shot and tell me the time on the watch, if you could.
7:28
